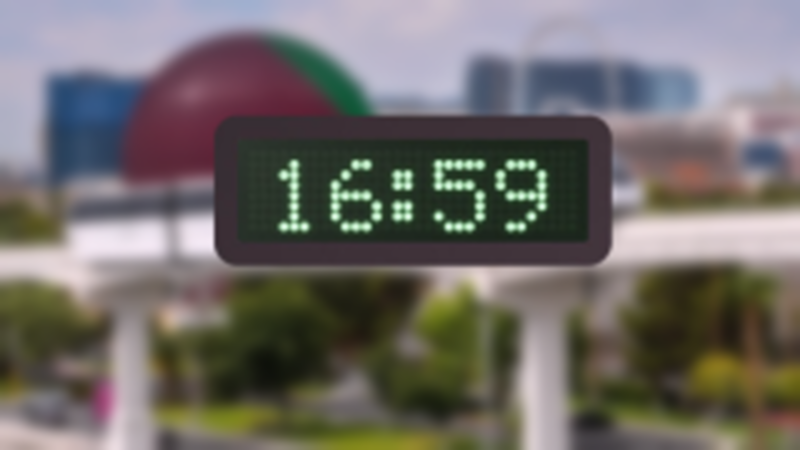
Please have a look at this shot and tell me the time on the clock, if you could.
16:59
